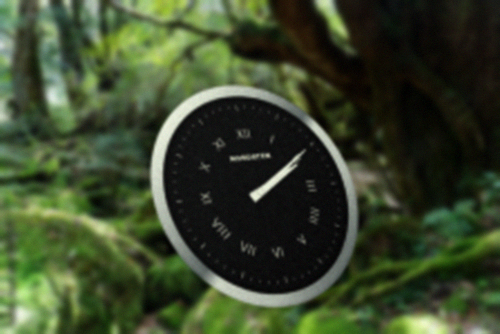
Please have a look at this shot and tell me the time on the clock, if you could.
2:10
